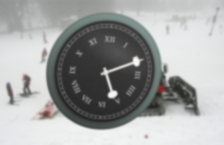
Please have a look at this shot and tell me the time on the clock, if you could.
5:11
